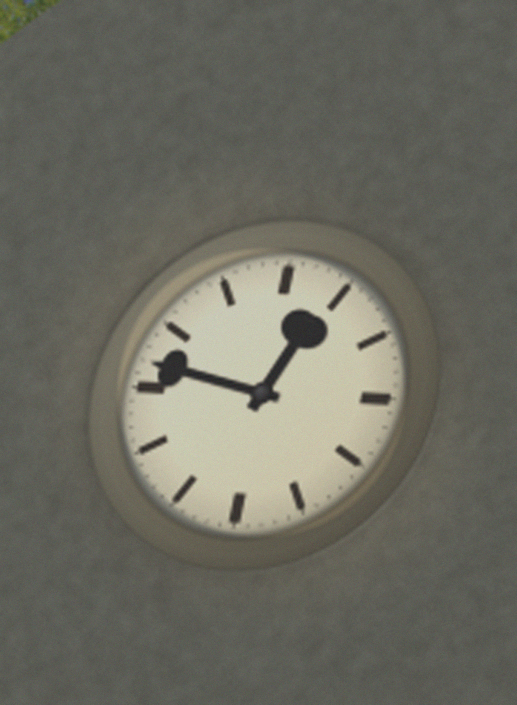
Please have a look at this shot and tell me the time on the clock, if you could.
12:47
